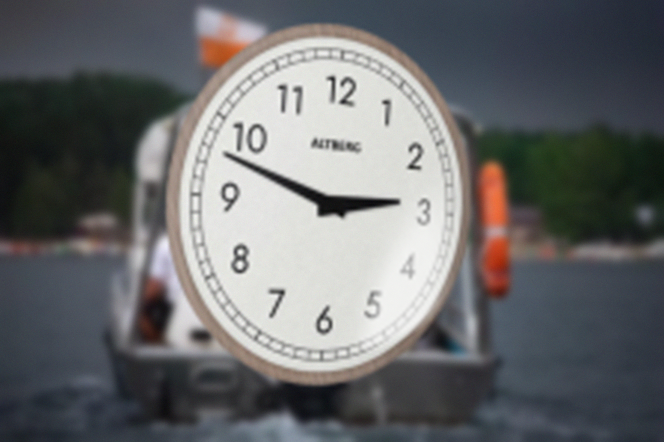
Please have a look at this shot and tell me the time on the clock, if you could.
2:48
